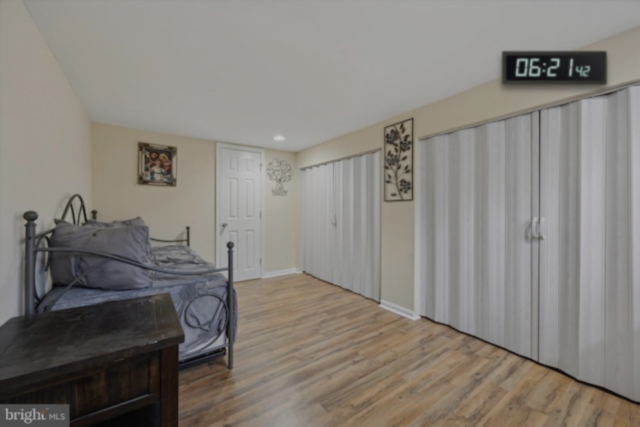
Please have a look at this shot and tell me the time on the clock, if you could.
6:21
